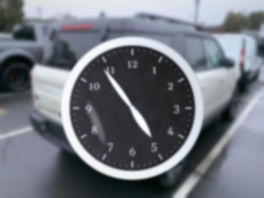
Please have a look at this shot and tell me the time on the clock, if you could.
4:54
